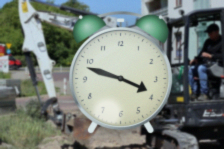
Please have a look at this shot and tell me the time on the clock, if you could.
3:48
